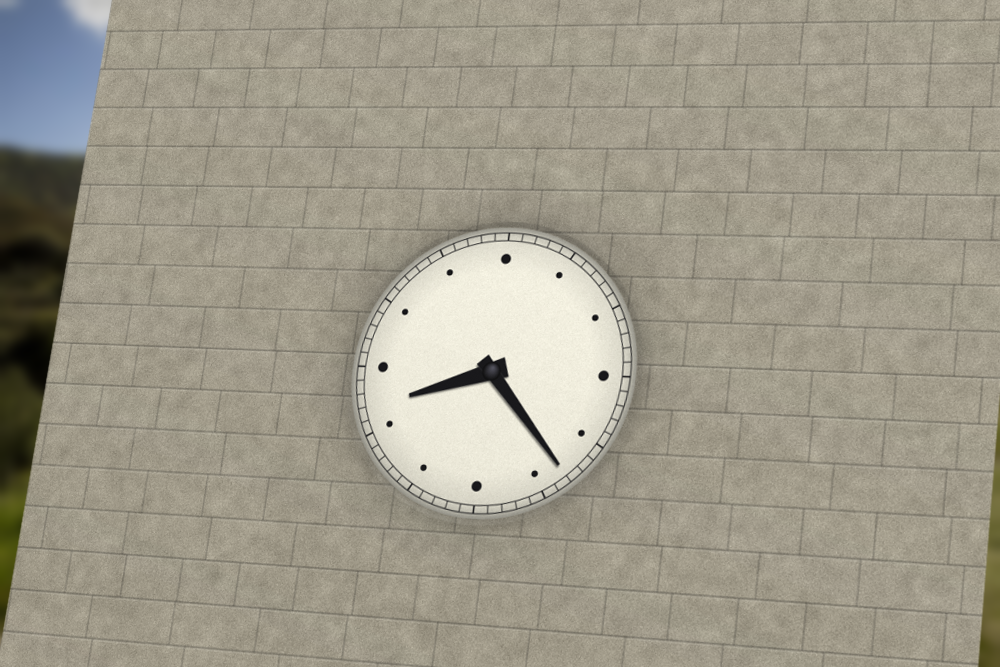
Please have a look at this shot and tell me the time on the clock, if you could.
8:23
